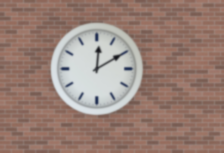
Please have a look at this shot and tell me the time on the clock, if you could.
12:10
